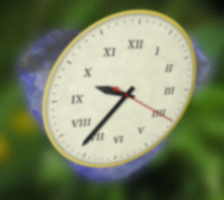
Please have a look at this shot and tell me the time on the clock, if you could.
9:36:20
